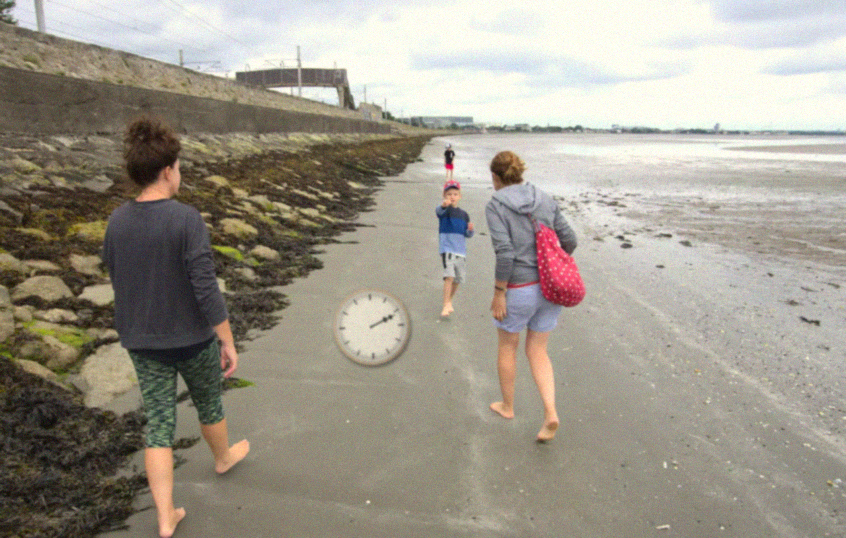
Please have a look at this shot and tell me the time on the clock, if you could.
2:11
